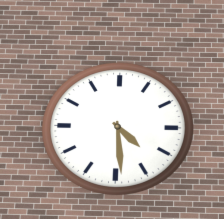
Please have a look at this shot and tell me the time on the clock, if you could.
4:29
